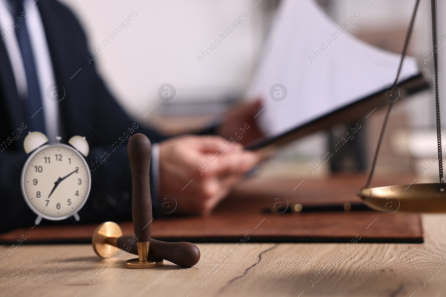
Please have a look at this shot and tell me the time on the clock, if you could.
7:10
